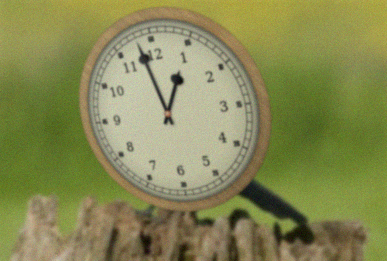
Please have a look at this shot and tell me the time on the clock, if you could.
12:58
